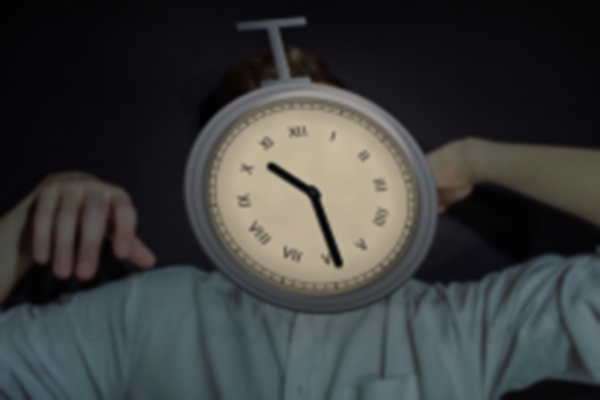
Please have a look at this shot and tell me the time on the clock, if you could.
10:29
